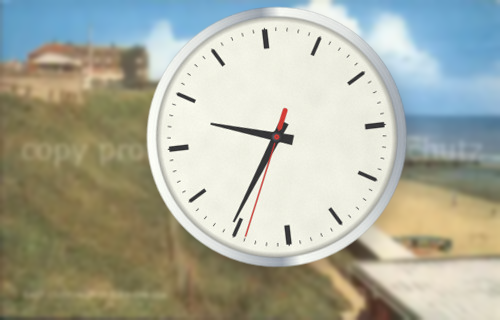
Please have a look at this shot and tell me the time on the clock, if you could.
9:35:34
